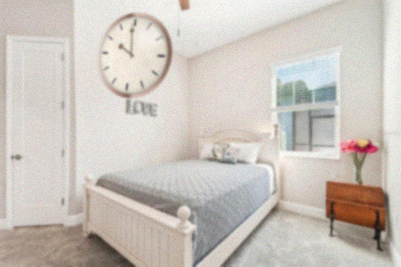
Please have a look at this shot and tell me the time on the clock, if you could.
9:59
